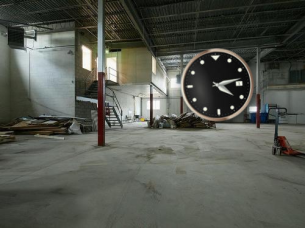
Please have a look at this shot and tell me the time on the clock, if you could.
4:13
